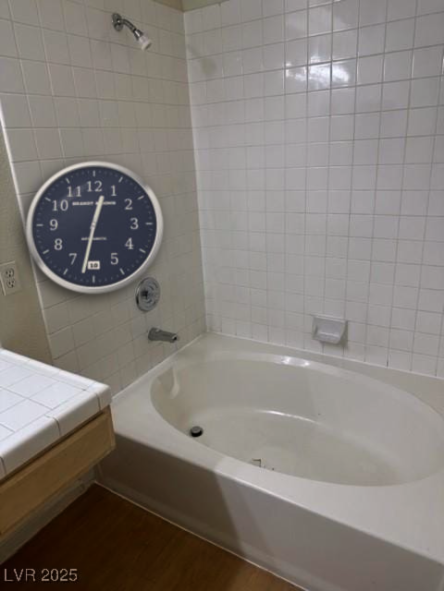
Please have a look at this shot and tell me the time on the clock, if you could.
12:32
